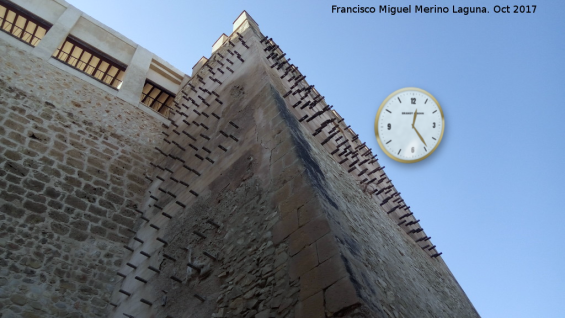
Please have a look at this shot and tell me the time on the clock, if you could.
12:24
